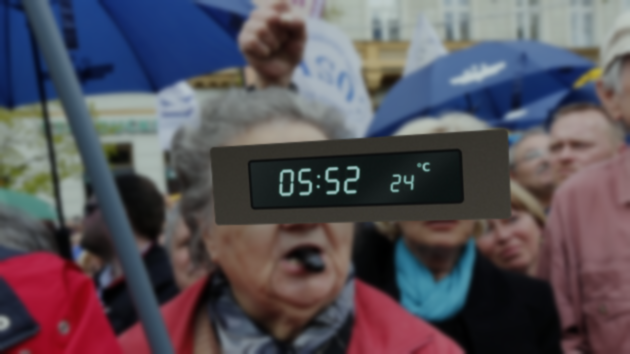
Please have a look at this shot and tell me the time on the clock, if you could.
5:52
